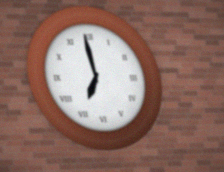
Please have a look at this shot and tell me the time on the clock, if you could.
6:59
